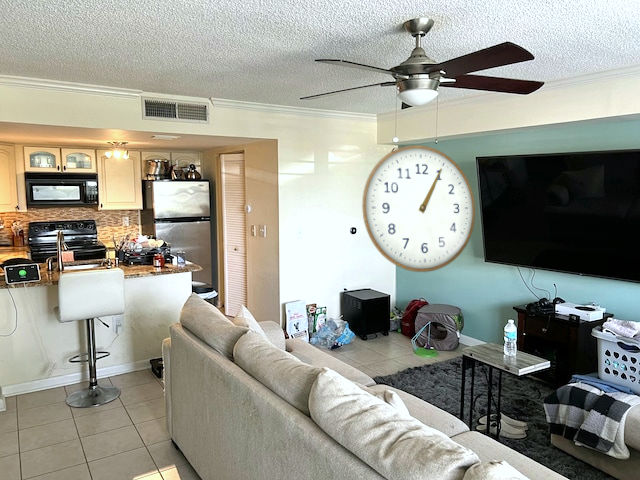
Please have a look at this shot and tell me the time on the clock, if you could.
1:05
